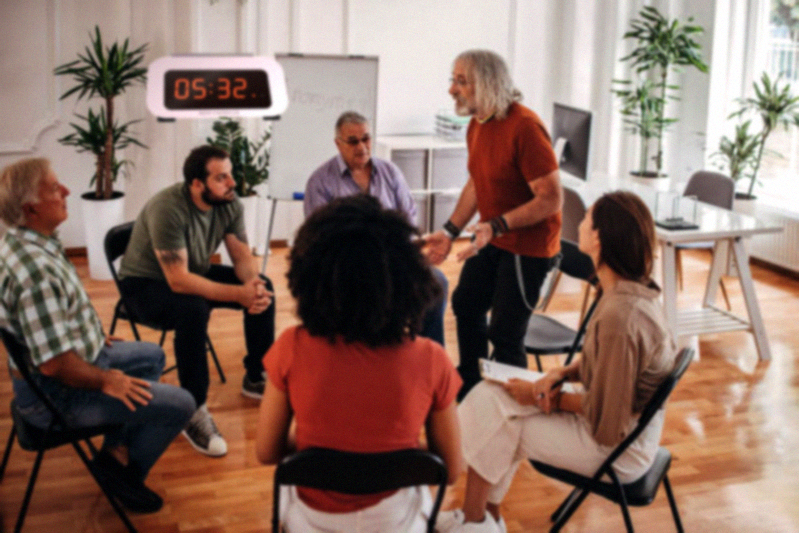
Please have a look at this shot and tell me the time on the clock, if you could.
5:32
